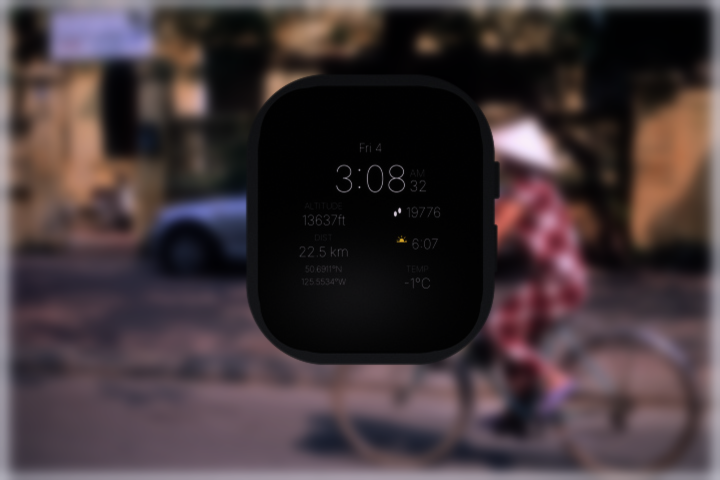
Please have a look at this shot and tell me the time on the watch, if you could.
3:08:32
